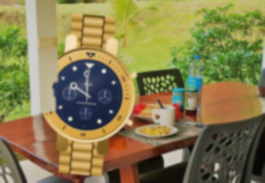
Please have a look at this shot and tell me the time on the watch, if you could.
9:59
